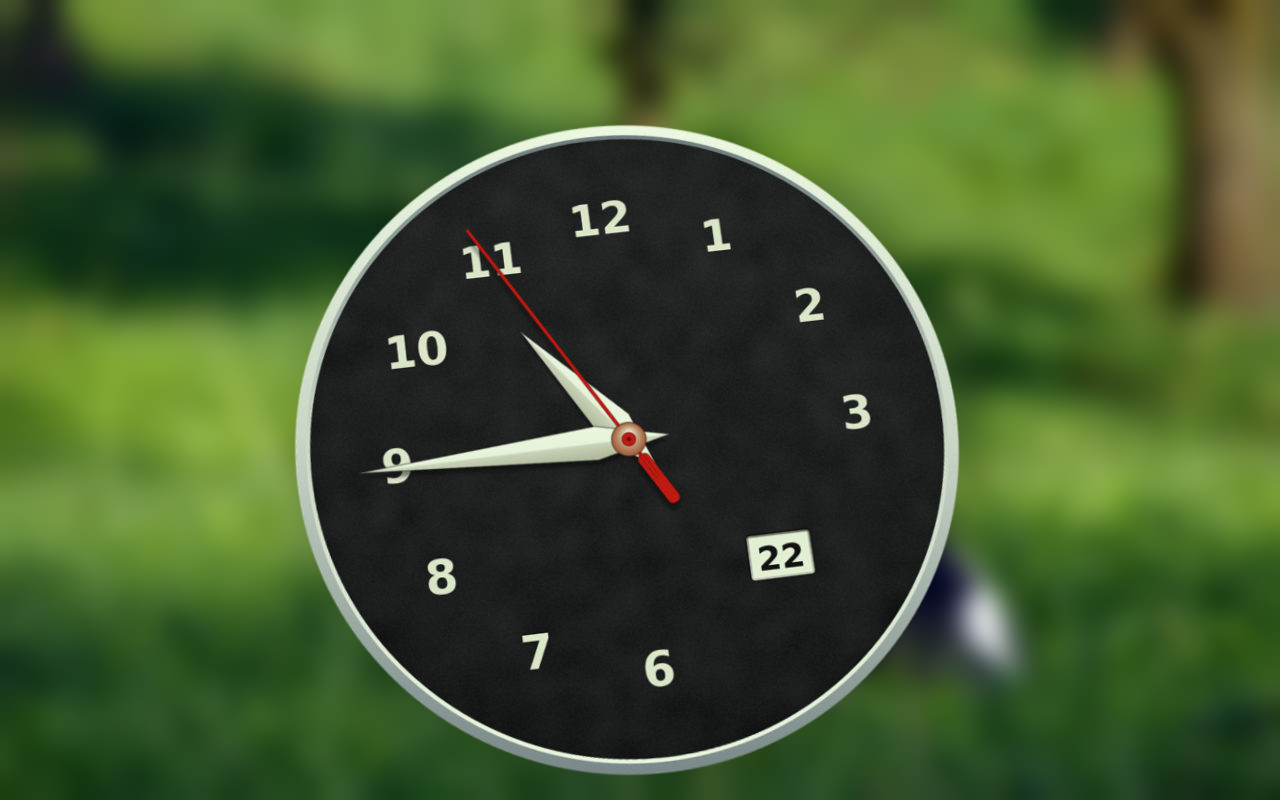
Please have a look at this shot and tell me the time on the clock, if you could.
10:44:55
